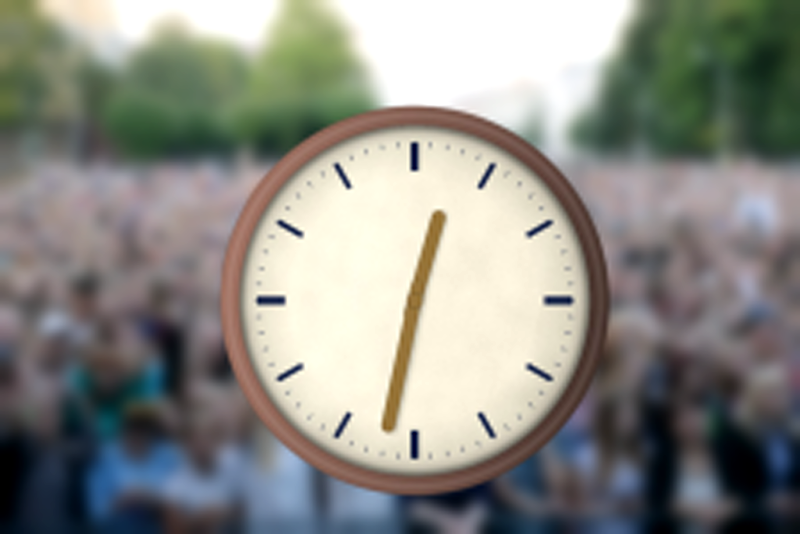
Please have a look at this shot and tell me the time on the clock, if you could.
12:32
